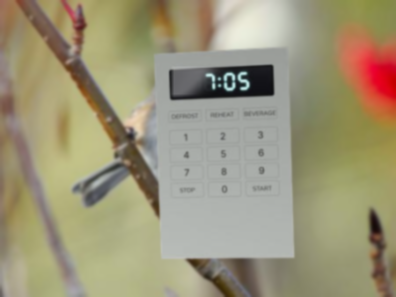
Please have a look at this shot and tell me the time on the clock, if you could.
7:05
